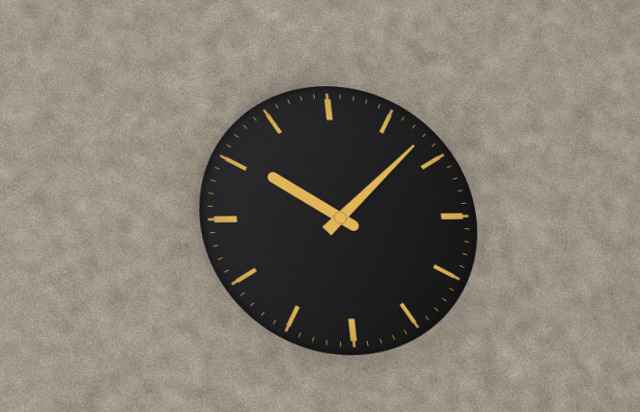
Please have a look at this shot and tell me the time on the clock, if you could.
10:08
